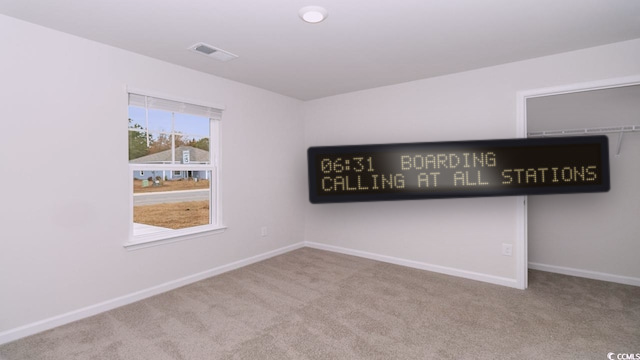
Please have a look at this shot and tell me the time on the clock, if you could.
6:31
